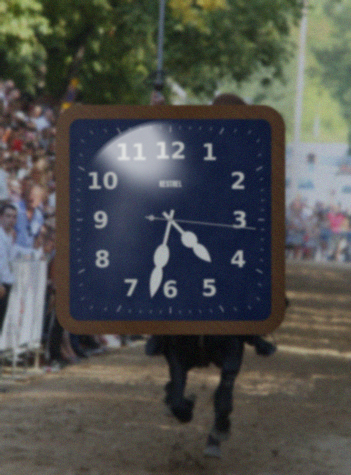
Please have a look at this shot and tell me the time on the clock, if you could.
4:32:16
